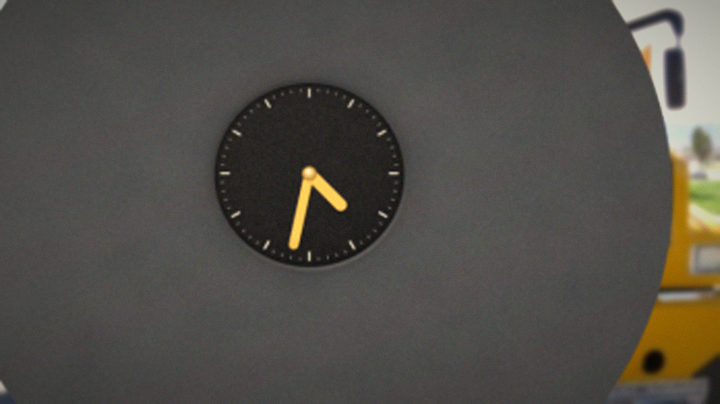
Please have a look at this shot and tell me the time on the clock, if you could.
4:32
